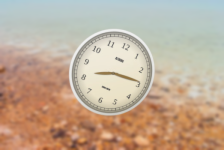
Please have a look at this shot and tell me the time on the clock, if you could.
8:14
